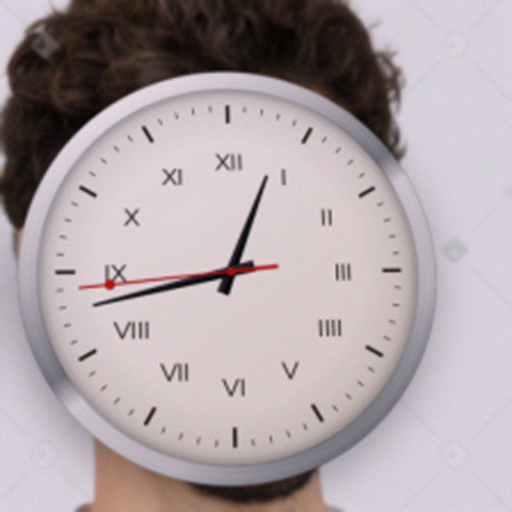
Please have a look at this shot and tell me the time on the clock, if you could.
12:42:44
